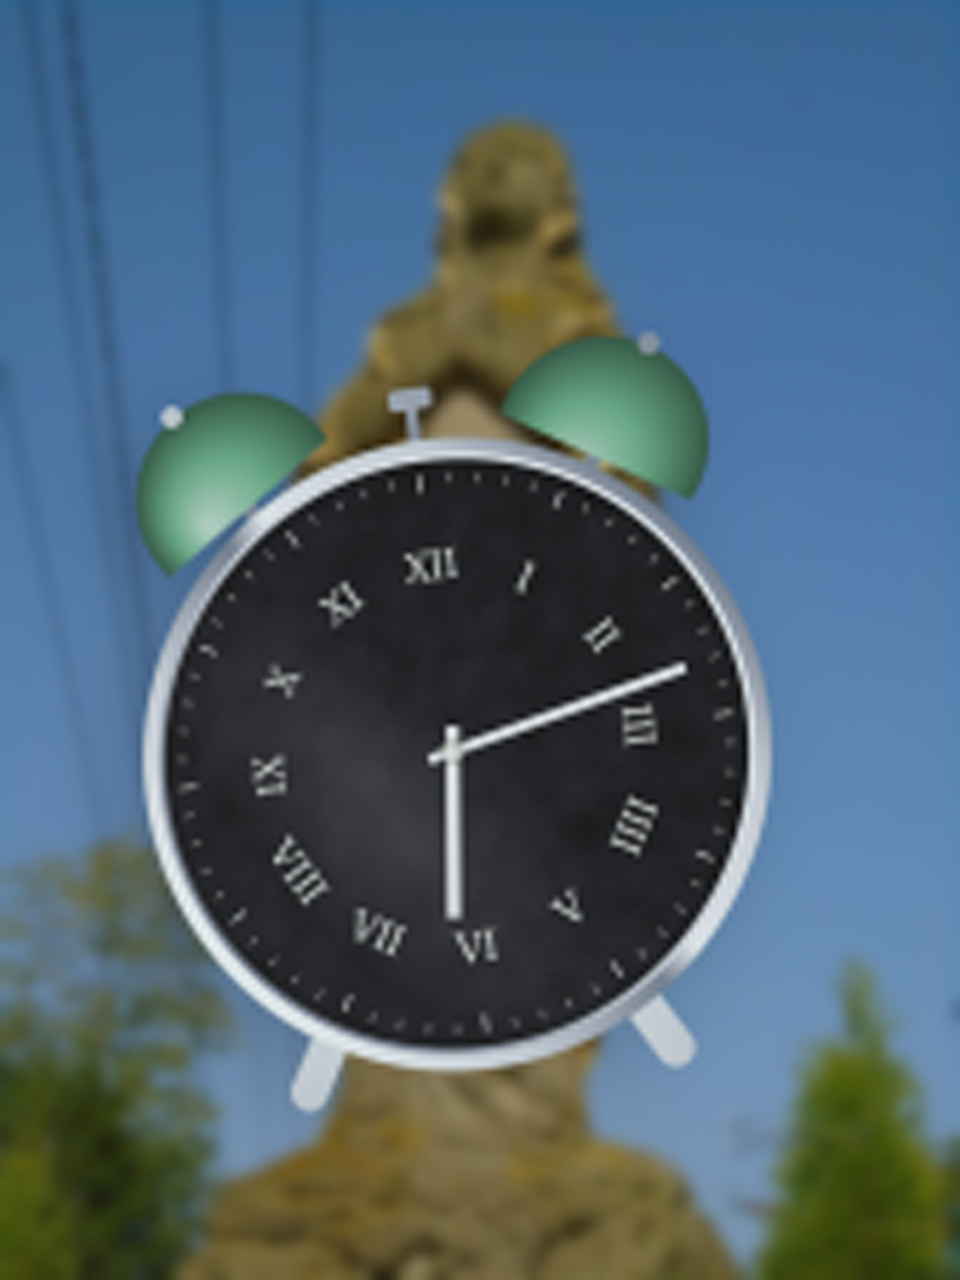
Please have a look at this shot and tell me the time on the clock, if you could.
6:13
